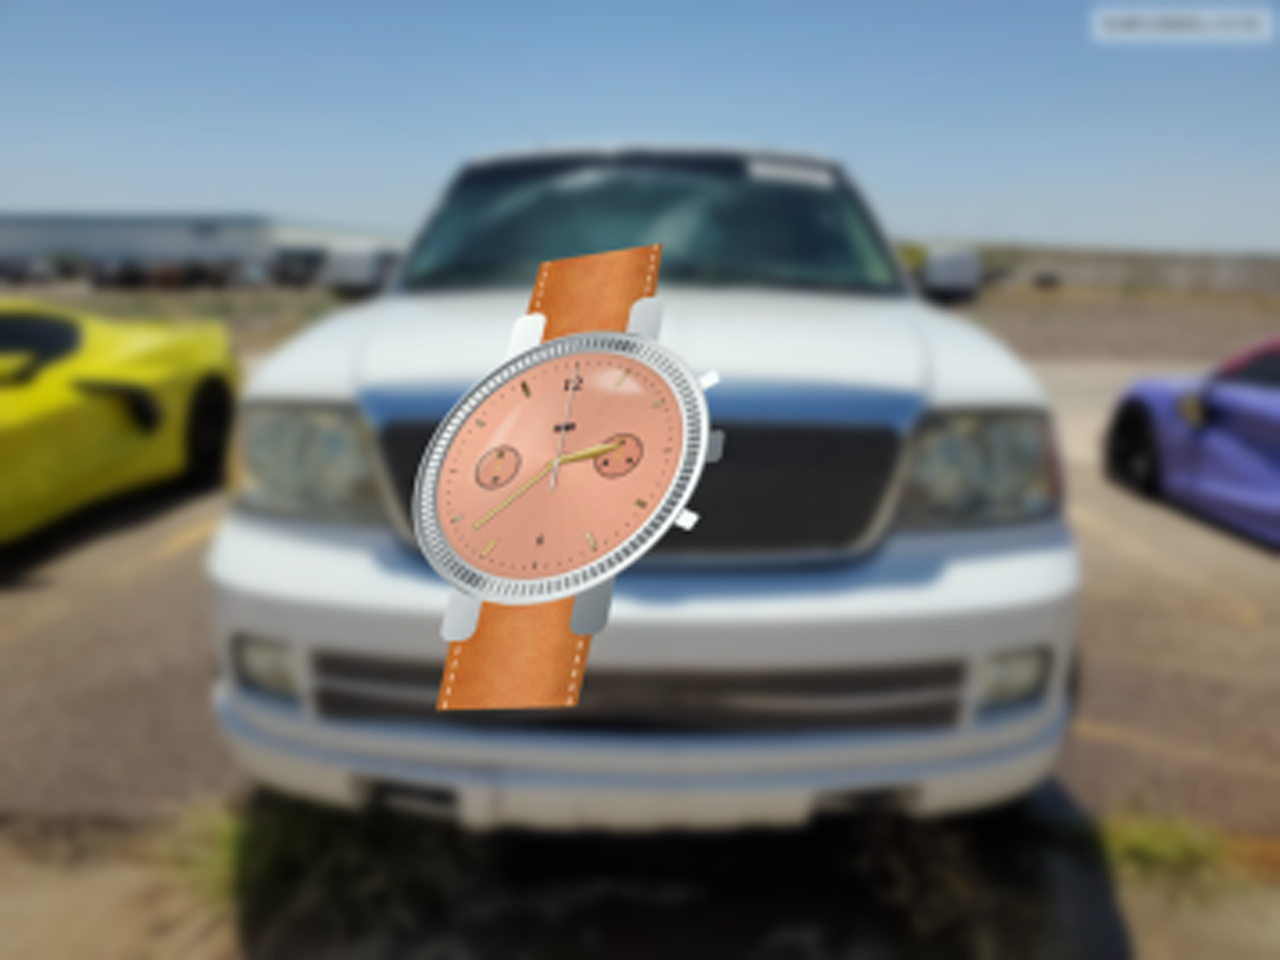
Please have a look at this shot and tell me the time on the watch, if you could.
2:38
